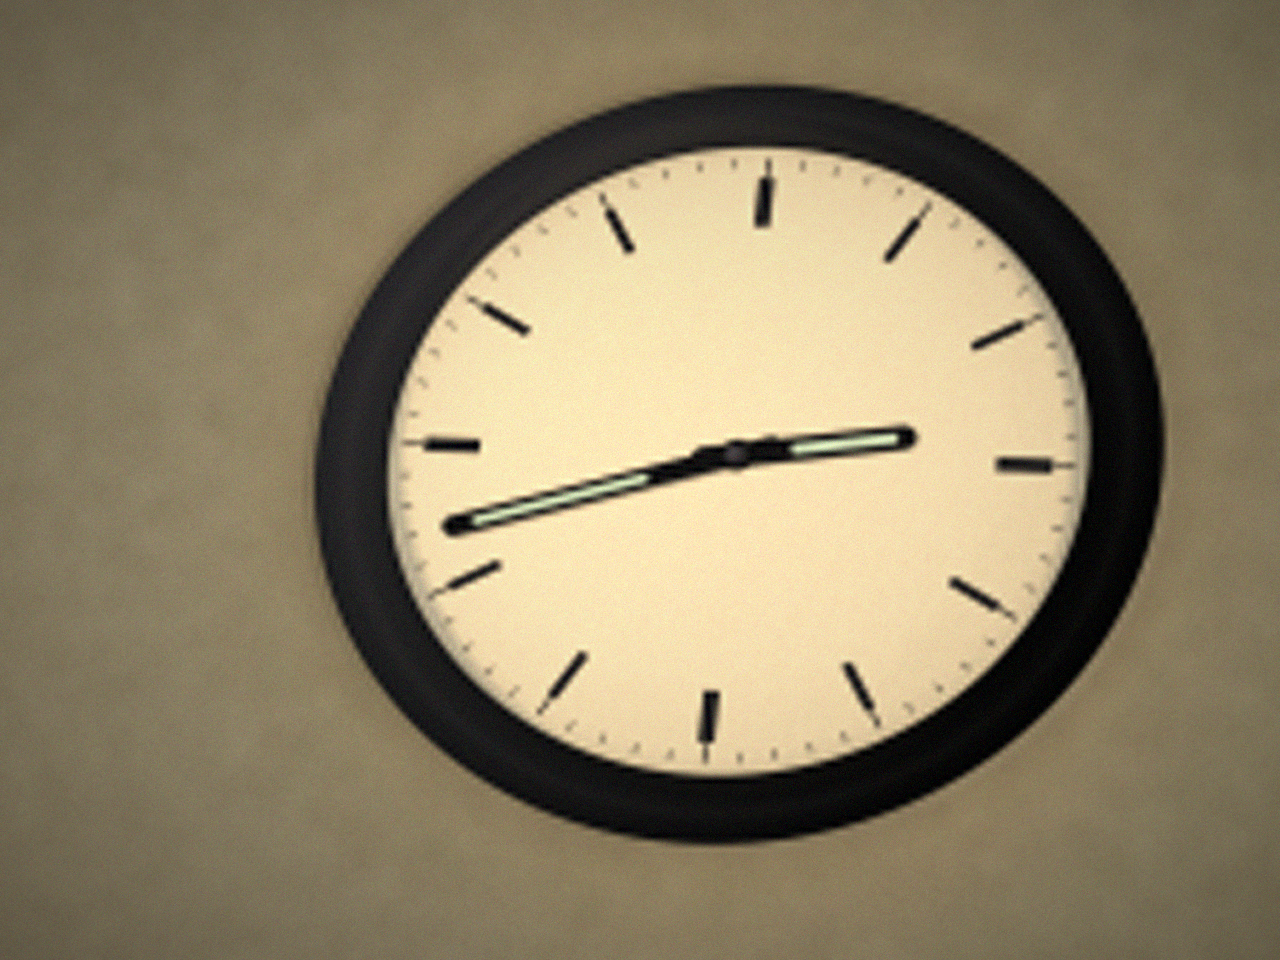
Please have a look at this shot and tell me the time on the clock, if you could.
2:42
